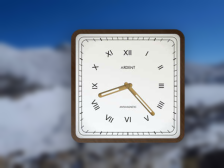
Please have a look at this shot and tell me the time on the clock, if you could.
8:23
